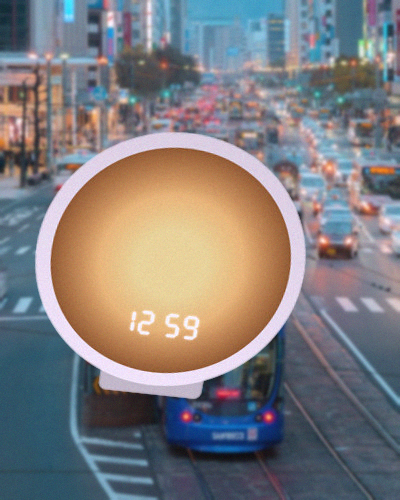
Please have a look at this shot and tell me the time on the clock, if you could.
12:59
